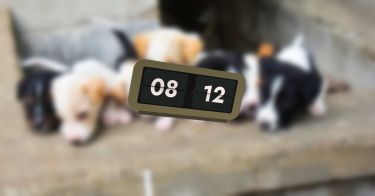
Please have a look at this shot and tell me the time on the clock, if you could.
8:12
